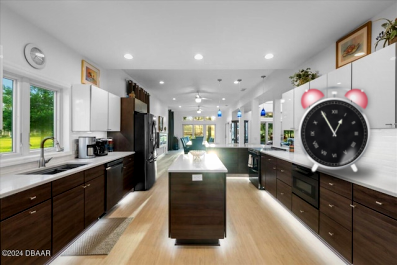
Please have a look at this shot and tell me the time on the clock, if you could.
12:55
